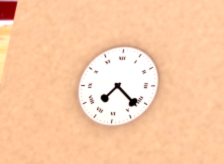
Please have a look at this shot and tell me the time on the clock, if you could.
7:22
